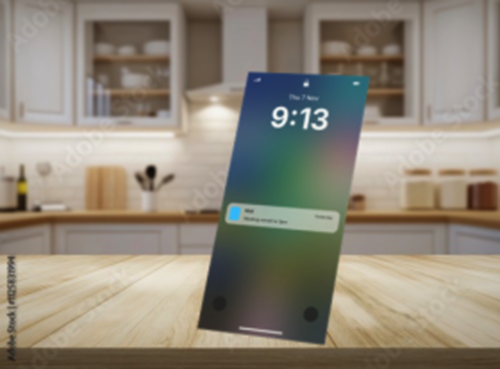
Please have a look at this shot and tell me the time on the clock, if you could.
9:13
